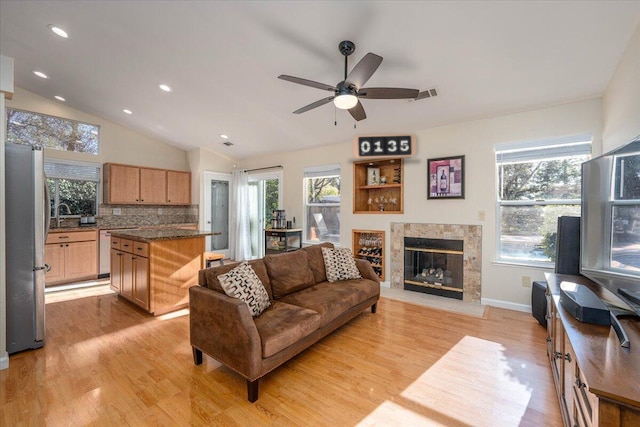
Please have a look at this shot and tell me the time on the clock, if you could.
1:35
